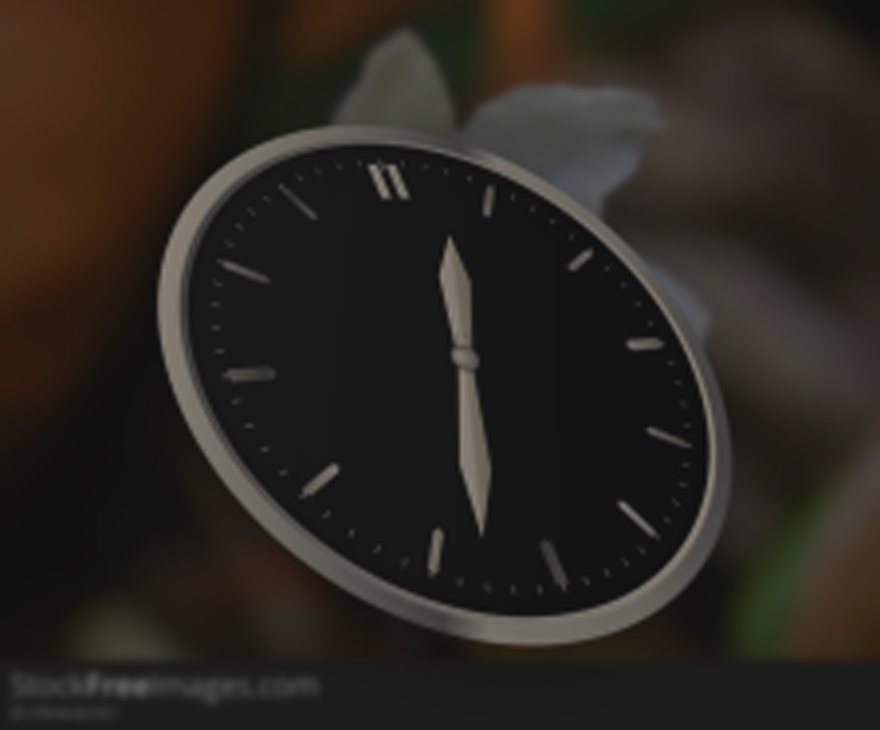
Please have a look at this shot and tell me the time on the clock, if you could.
12:33
